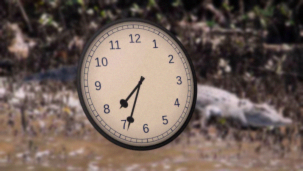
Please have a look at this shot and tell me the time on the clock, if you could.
7:34
